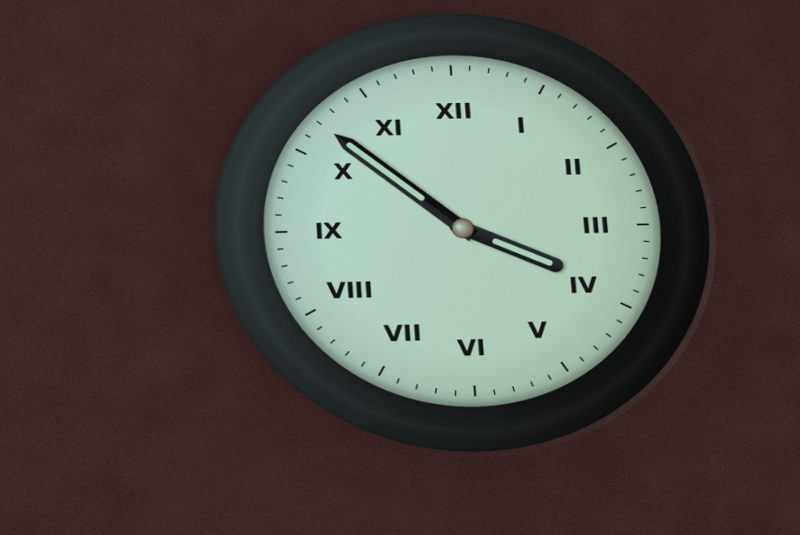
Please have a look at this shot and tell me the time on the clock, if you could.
3:52
